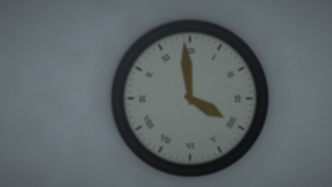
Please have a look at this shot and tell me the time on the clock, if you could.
3:59
